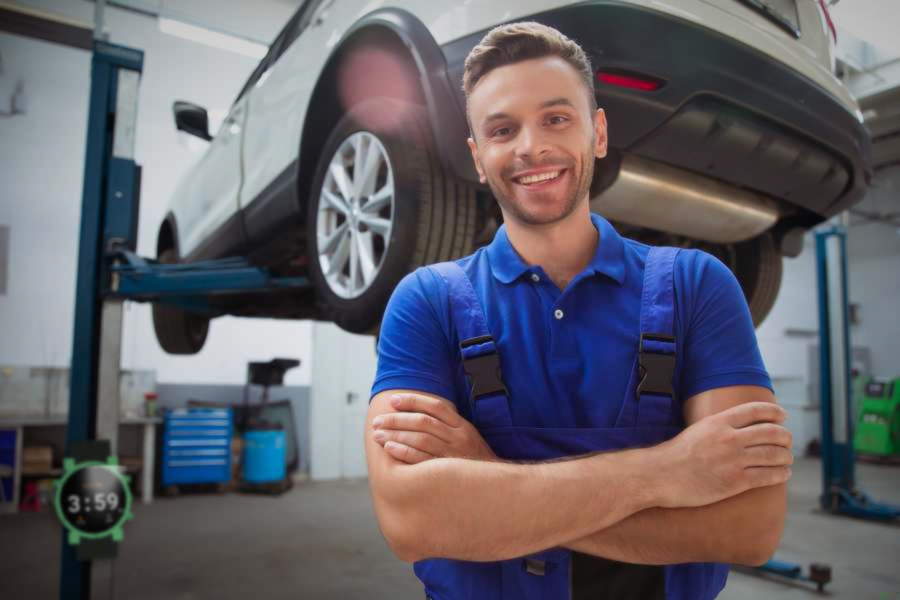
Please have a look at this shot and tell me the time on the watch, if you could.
3:59
